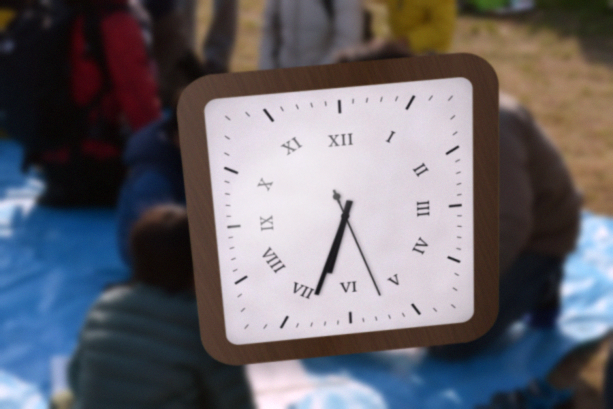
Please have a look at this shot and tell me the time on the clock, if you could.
6:33:27
